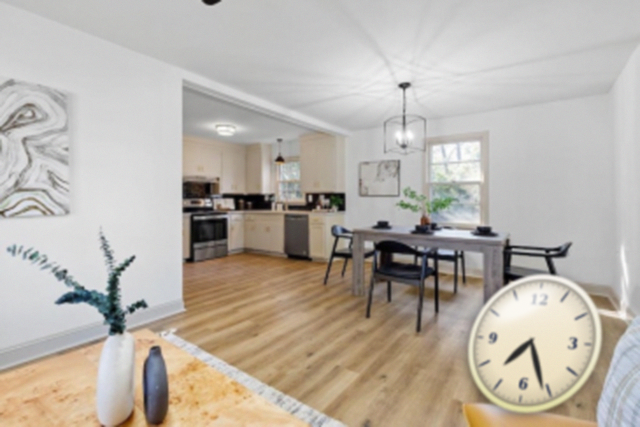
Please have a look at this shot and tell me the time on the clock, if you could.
7:26
